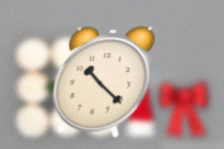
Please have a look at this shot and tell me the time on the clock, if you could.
10:21
